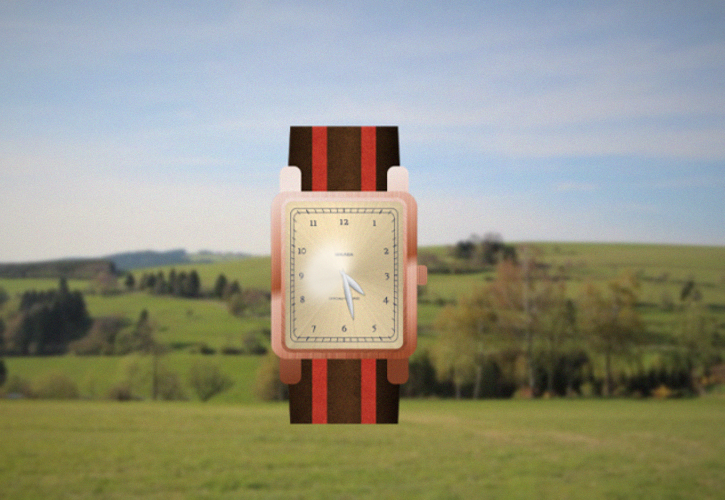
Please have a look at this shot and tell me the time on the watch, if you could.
4:28
